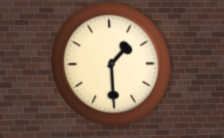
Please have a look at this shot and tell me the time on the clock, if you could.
1:30
